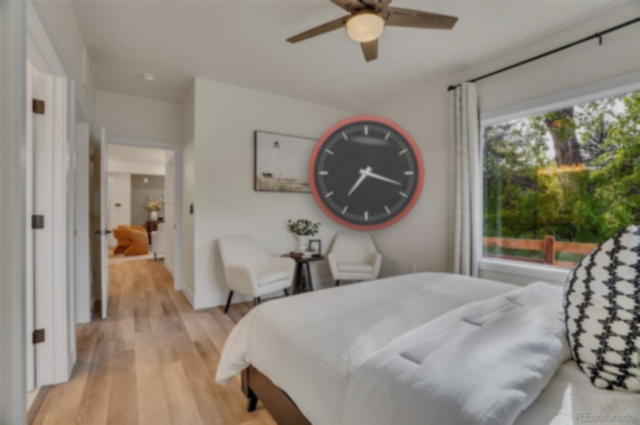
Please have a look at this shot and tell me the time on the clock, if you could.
7:18
